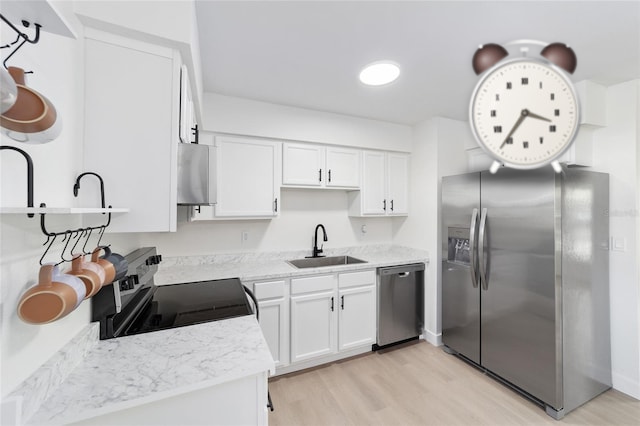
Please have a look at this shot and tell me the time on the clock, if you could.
3:36
